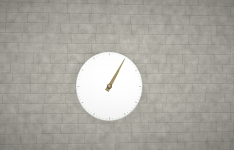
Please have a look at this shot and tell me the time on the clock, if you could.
1:05
